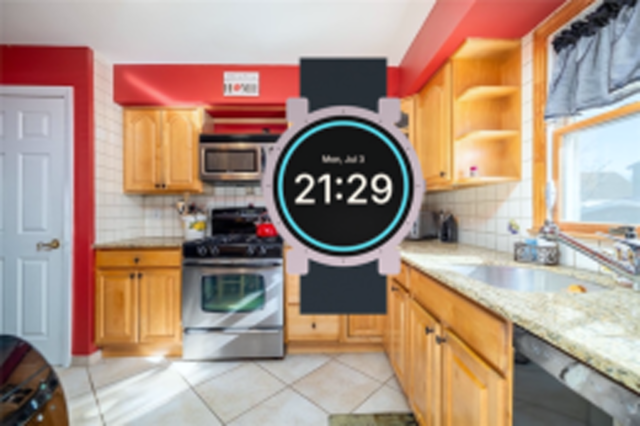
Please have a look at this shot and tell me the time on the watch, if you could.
21:29
